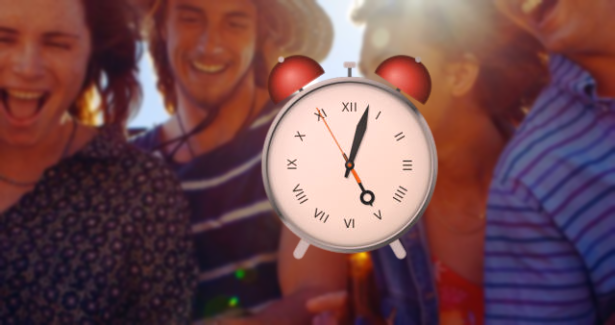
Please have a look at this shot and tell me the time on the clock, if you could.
5:02:55
